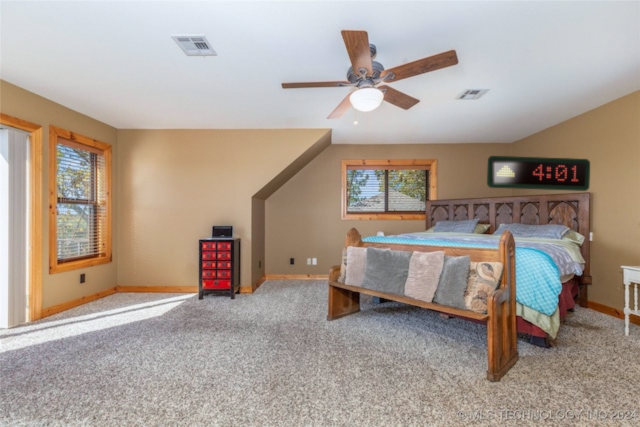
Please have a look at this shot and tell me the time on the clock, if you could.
4:01
